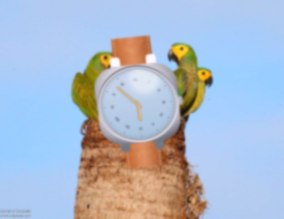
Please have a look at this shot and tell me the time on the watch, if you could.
5:53
